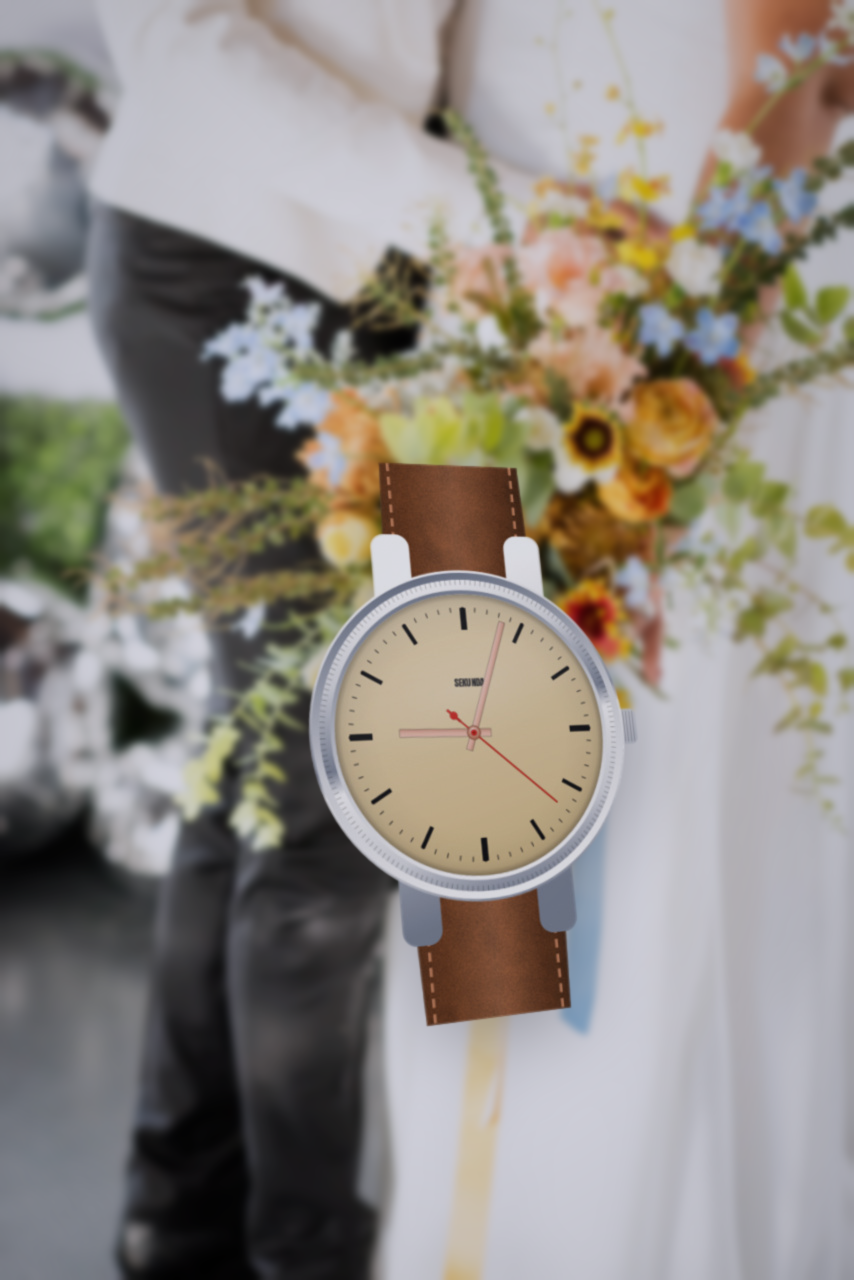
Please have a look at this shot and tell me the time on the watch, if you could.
9:03:22
